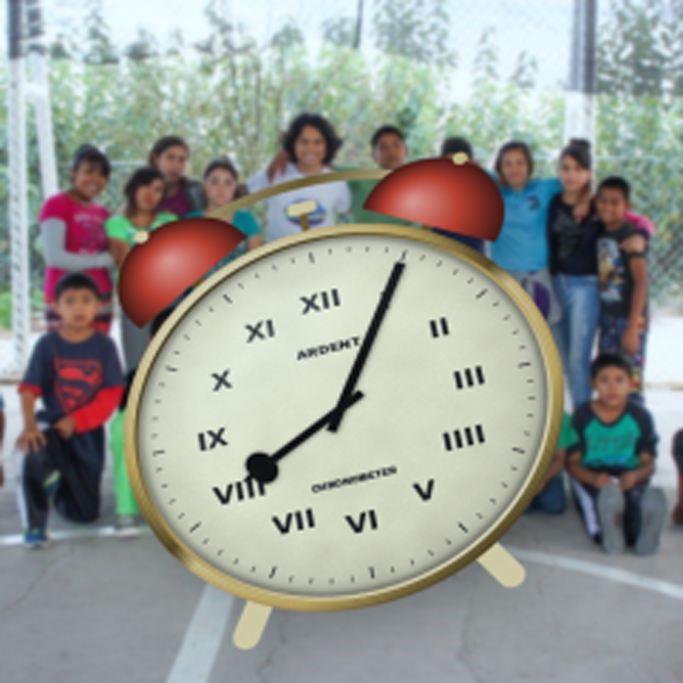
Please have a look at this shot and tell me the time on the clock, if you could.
8:05
